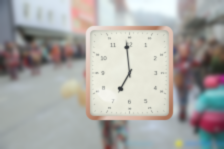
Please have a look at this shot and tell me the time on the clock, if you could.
6:59
